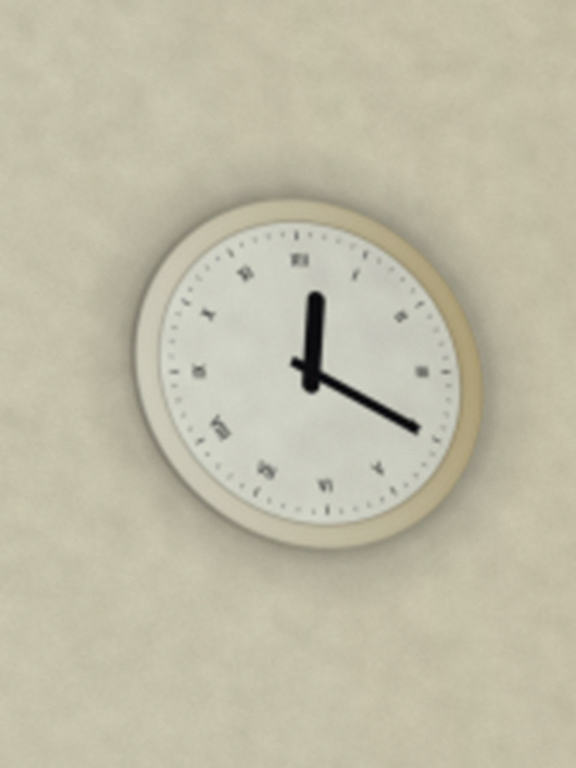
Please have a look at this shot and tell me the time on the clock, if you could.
12:20
